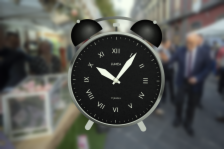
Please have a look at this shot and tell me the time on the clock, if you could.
10:06
